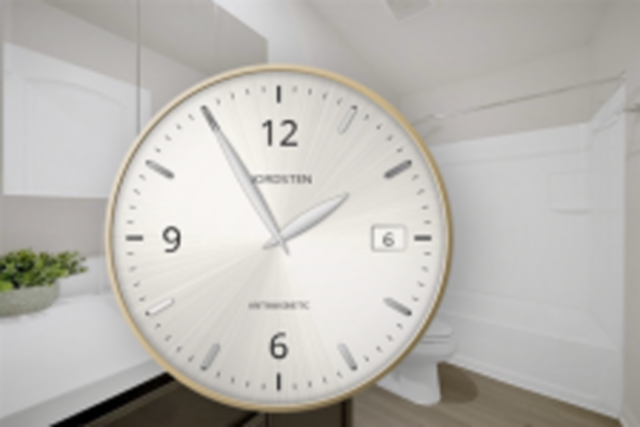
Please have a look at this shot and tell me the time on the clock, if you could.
1:55
